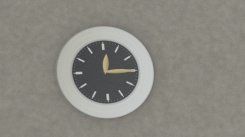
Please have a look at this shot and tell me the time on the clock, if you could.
12:15
